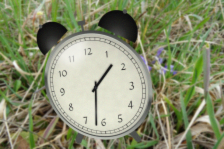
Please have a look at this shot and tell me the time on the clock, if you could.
1:32
